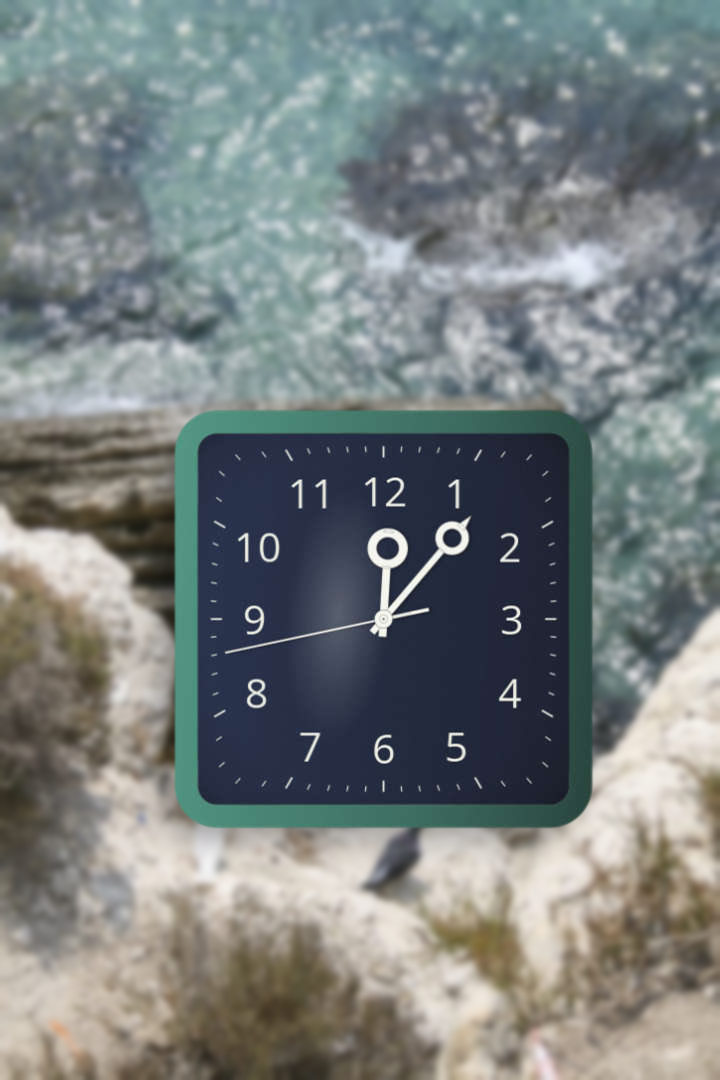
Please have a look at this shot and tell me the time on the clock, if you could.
12:06:43
